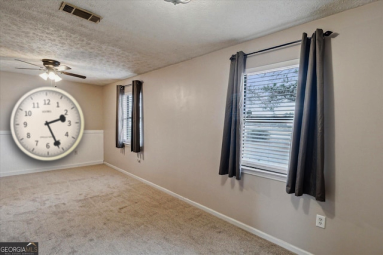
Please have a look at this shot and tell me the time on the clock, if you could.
2:26
